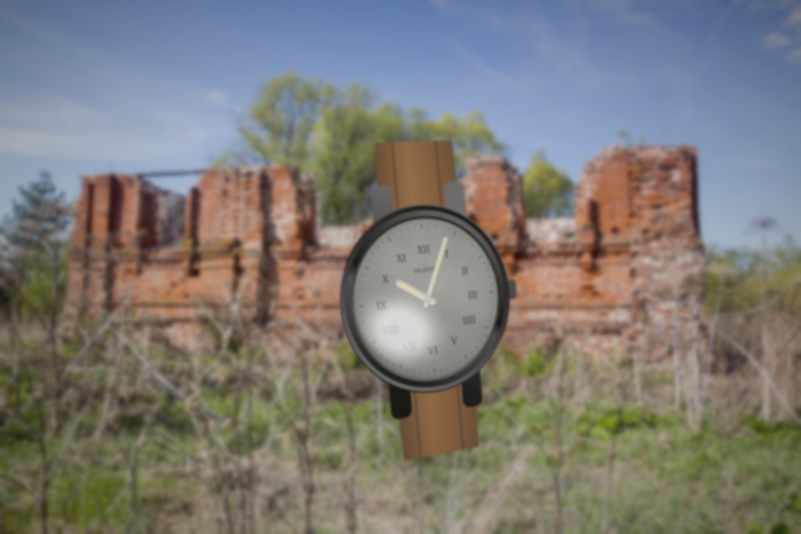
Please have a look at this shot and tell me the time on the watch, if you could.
10:04
